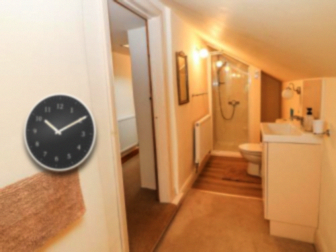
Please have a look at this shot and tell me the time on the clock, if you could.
10:10
